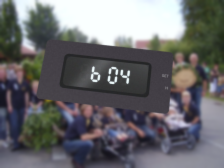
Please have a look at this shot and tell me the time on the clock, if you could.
6:04
